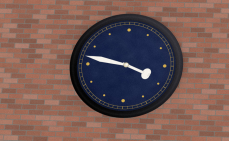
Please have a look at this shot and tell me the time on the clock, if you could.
3:47
